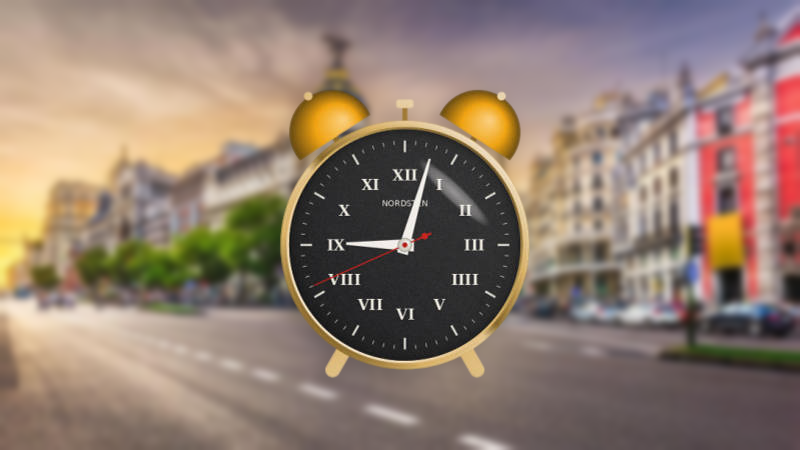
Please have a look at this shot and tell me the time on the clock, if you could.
9:02:41
